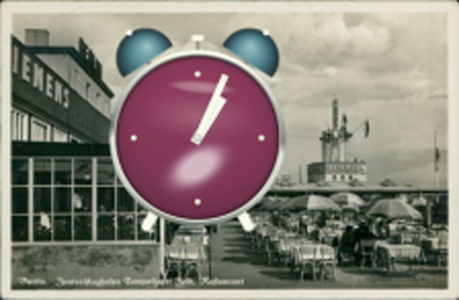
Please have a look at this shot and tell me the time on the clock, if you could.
1:04
